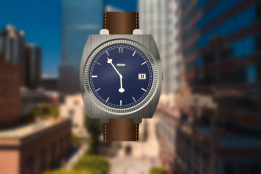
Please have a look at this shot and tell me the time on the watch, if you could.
5:54
